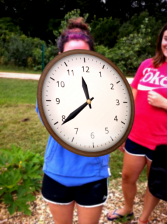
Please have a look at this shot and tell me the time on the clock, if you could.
11:39
